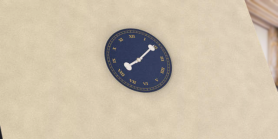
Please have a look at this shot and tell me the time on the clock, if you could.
8:09
